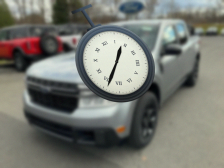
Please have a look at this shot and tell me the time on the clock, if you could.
1:39
